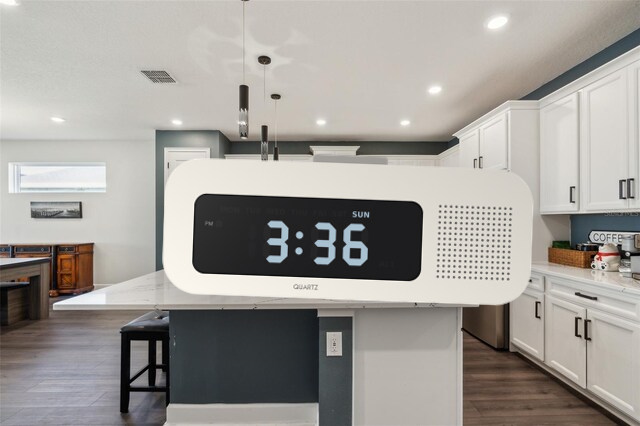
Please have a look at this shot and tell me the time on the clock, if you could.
3:36
